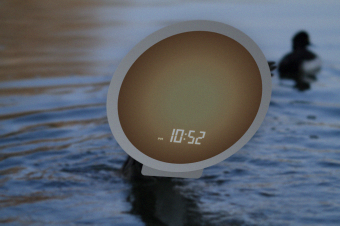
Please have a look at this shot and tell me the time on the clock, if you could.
10:52
